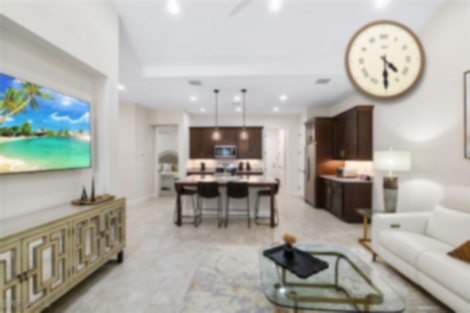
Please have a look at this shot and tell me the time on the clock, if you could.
4:30
